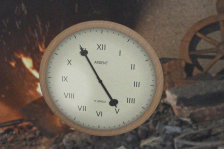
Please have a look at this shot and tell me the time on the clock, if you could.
4:55
